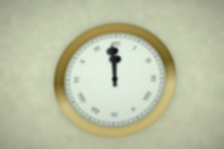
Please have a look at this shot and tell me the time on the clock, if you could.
11:59
